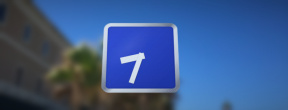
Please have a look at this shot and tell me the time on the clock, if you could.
8:33
